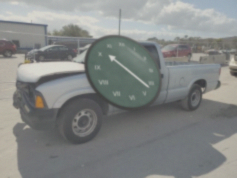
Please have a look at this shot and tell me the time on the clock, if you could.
10:22
